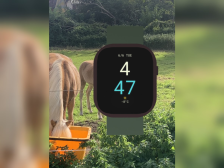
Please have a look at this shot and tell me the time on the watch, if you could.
4:47
